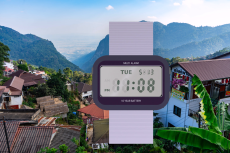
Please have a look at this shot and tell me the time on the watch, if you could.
11:08
